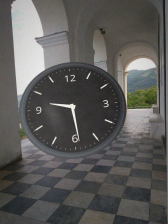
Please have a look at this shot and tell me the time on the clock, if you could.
9:29
